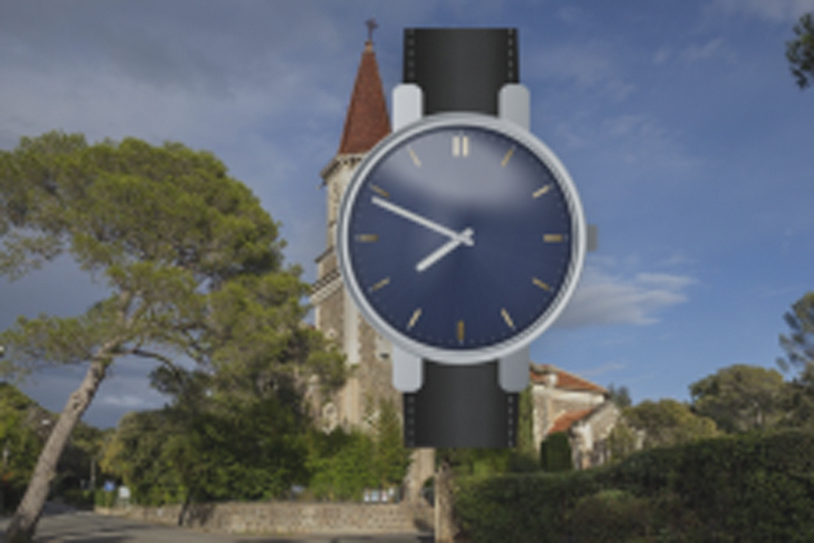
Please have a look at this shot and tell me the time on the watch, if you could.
7:49
